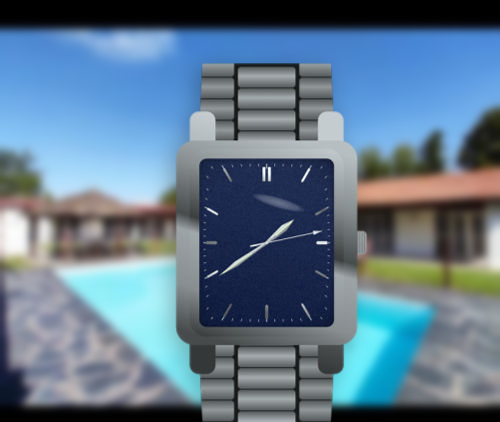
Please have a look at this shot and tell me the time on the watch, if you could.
1:39:13
